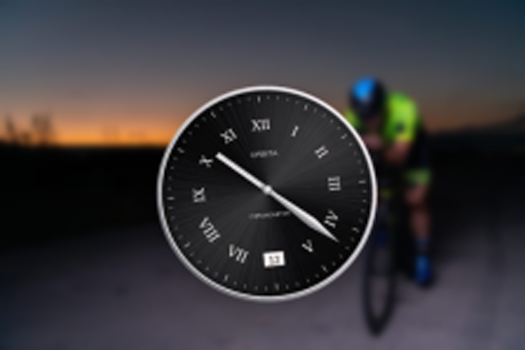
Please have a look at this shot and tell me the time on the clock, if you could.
10:22
